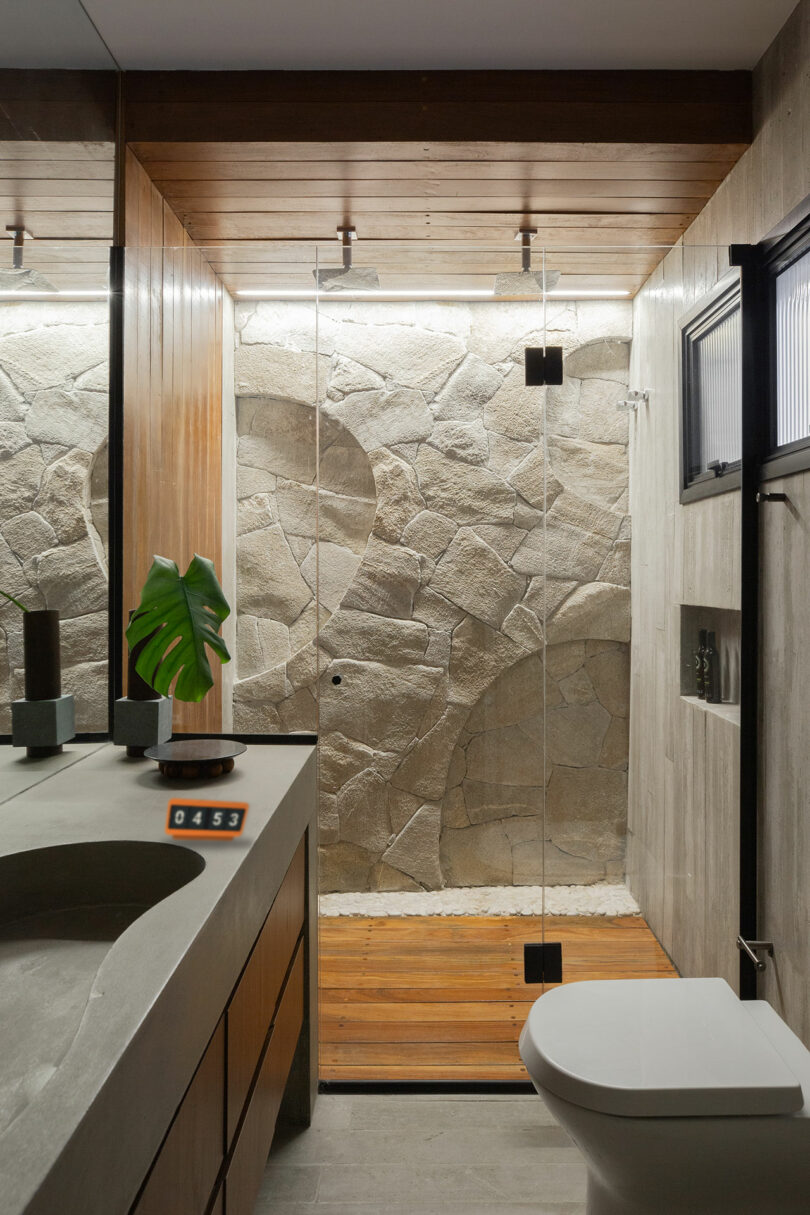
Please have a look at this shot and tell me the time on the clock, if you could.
4:53
